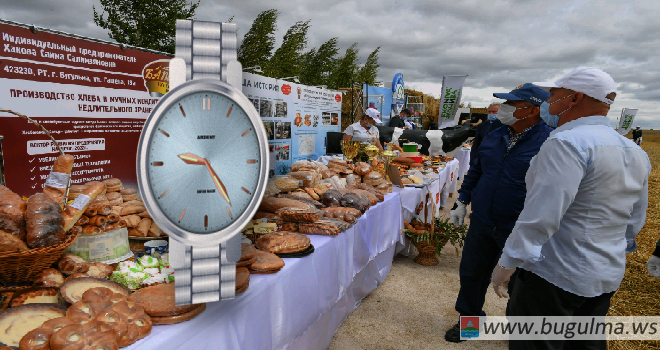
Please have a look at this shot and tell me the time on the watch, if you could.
9:24
